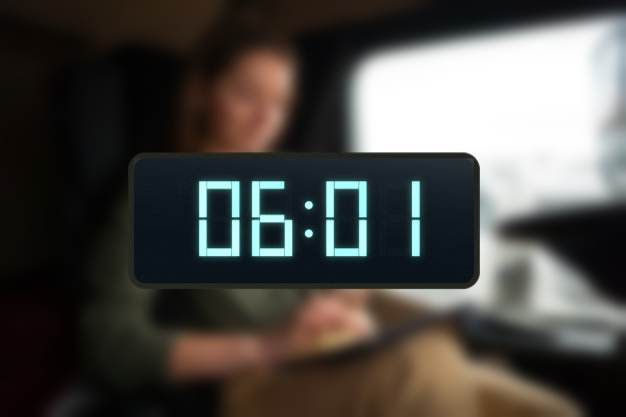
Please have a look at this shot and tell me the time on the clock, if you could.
6:01
